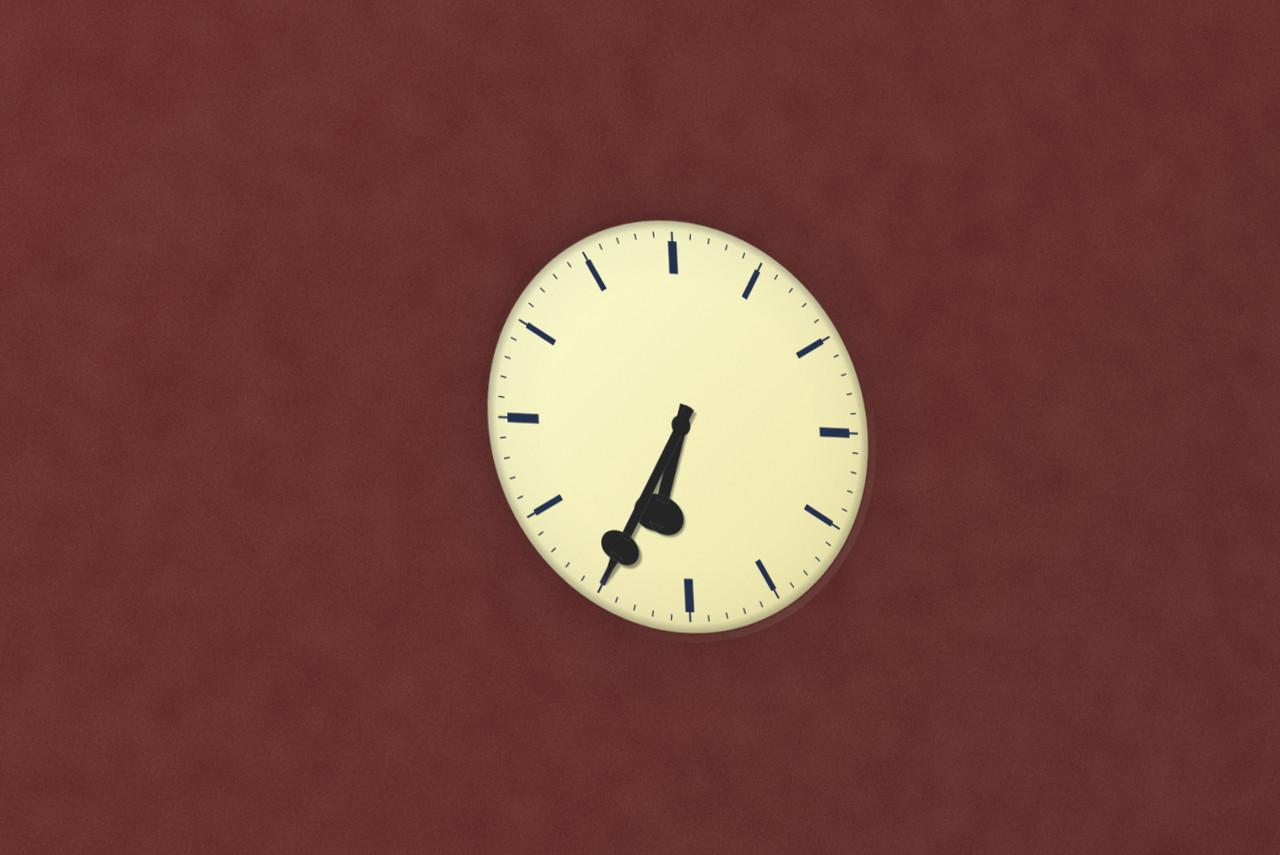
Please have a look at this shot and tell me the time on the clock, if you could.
6:35
